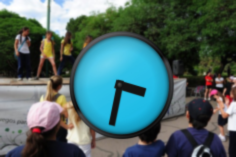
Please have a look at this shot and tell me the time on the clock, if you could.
3:32
